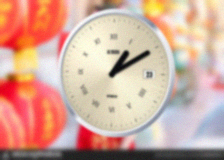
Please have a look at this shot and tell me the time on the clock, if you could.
1:10
